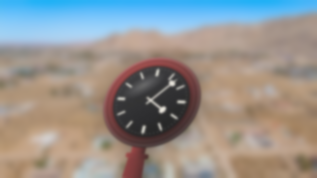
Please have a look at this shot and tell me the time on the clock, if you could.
4:07
